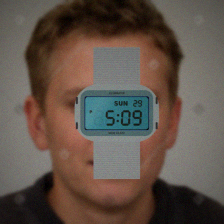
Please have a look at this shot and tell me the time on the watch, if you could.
5:09
